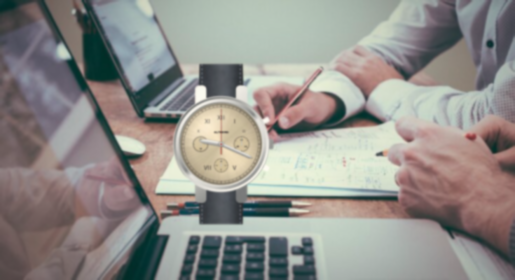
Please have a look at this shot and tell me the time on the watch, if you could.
9:19
